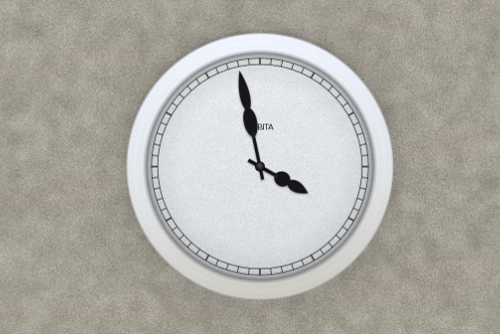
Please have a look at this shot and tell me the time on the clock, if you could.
3:58
